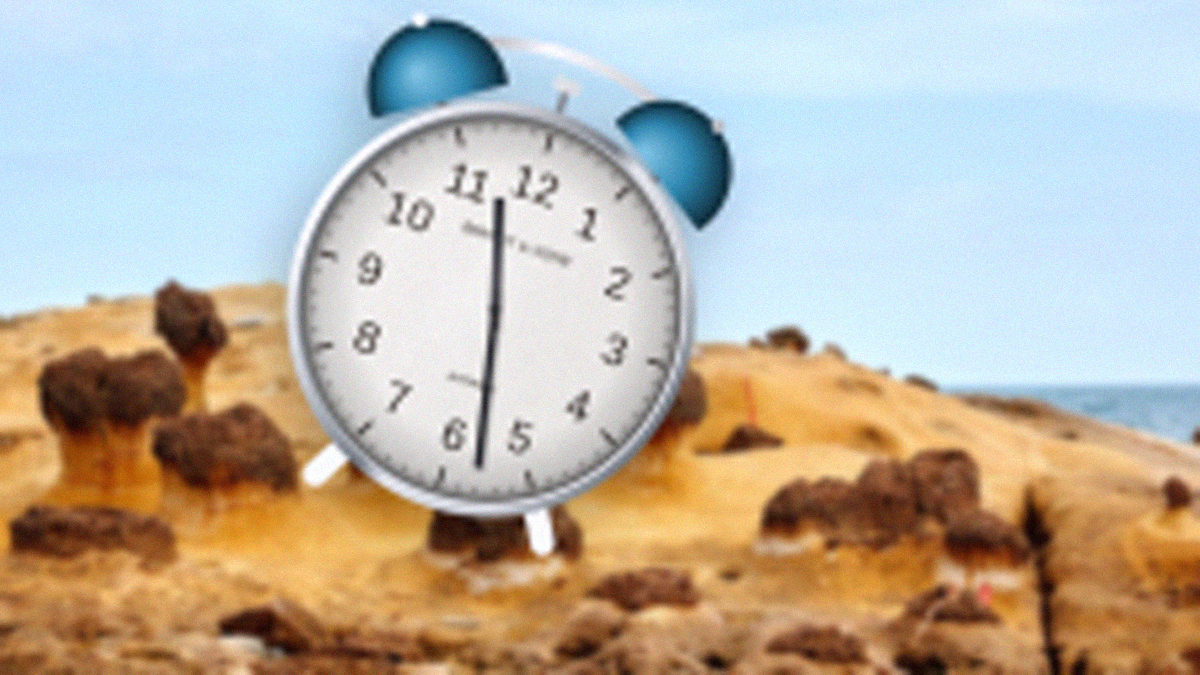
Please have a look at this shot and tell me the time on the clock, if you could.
11:28
